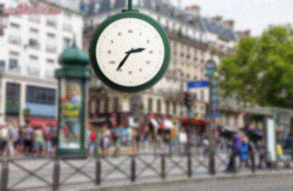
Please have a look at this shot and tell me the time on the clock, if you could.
2:36
